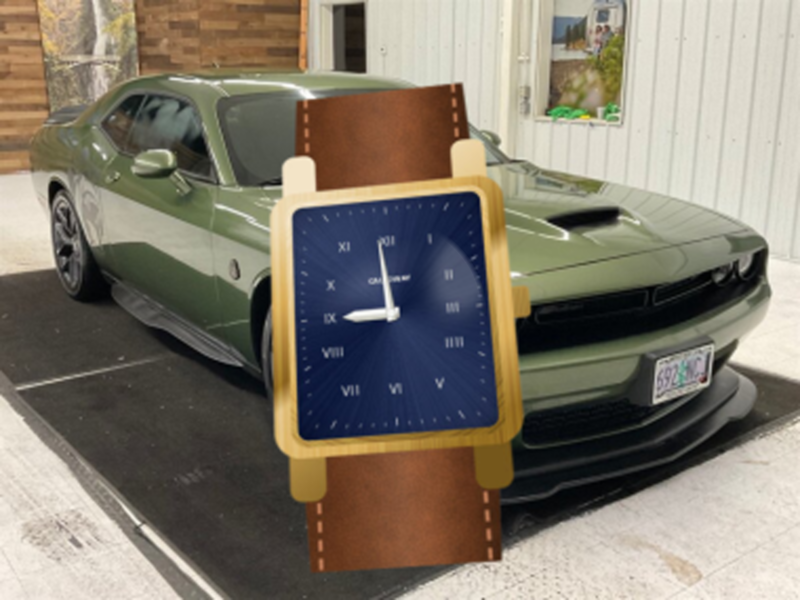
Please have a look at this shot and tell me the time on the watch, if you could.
8:59
